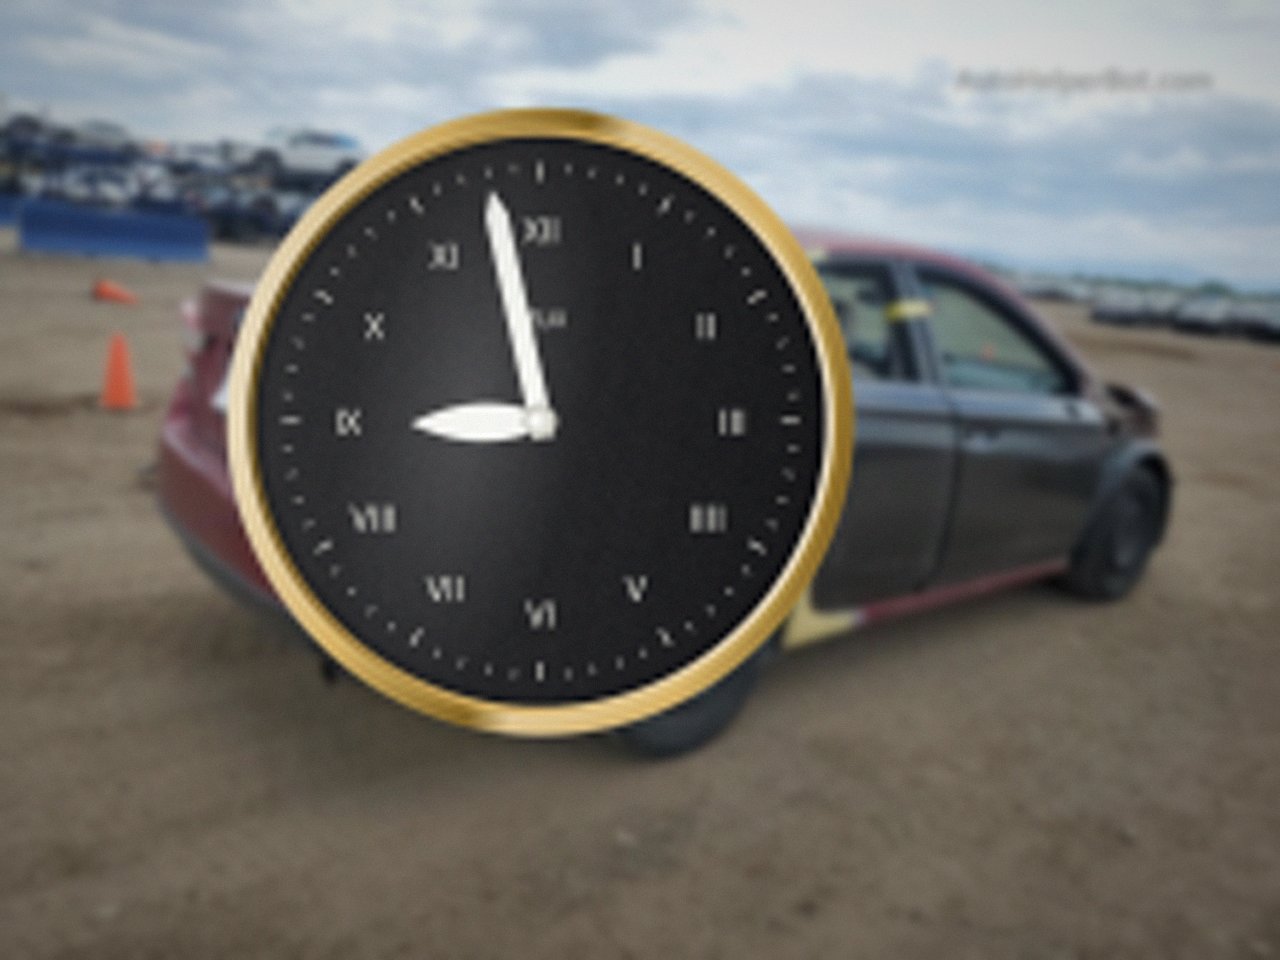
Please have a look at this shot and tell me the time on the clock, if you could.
8:58
